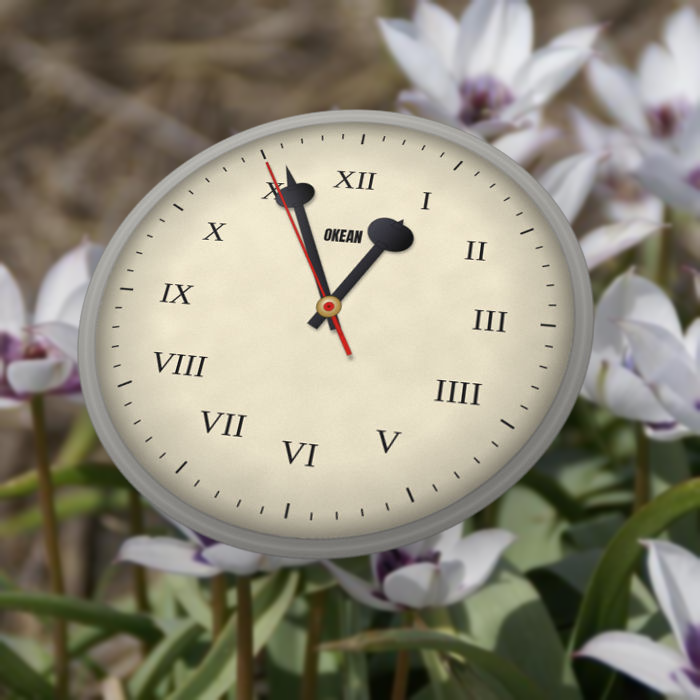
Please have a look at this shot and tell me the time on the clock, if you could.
12:55:55
